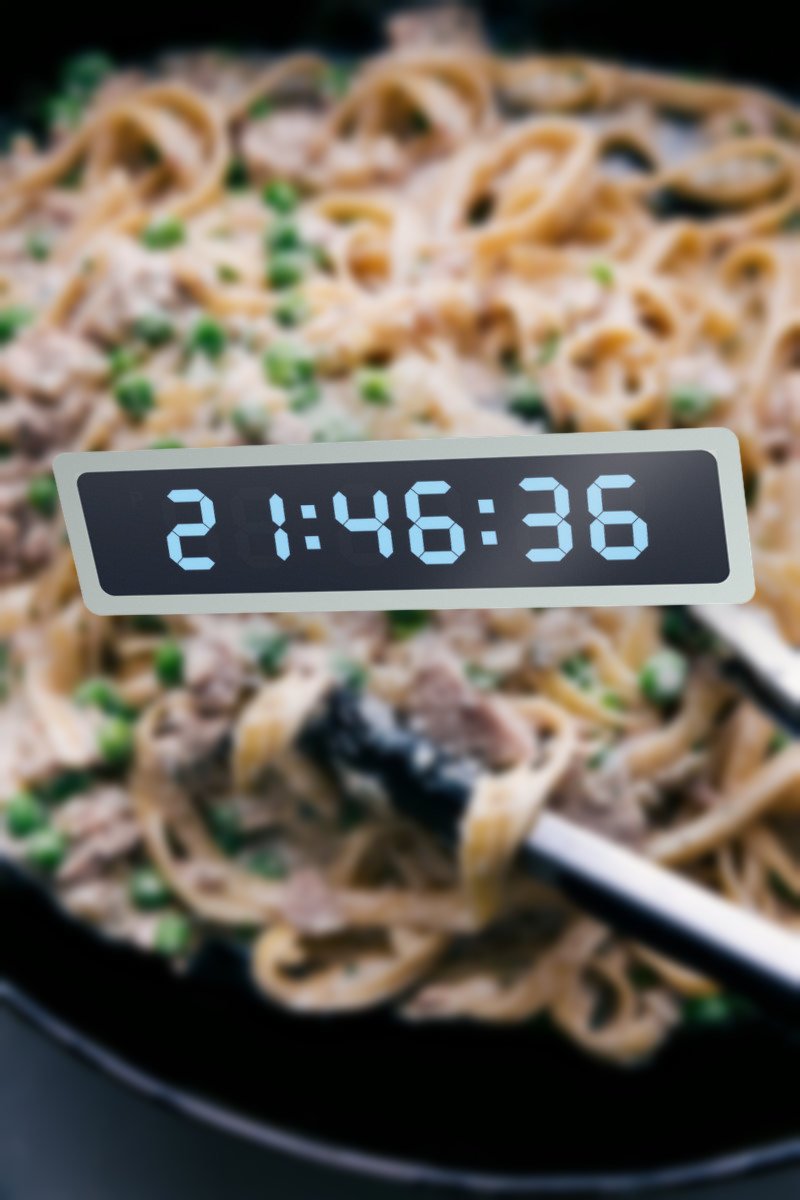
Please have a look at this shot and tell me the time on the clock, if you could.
21:46:36
